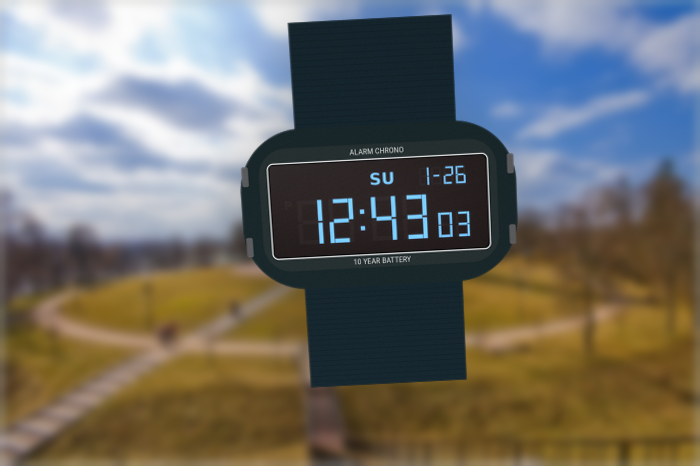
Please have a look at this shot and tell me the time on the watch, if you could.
12:43:03
